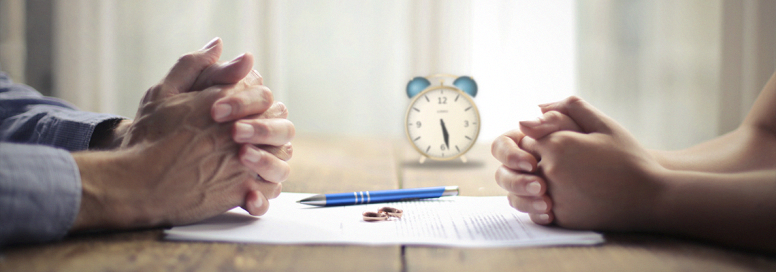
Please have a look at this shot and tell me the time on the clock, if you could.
5:28
